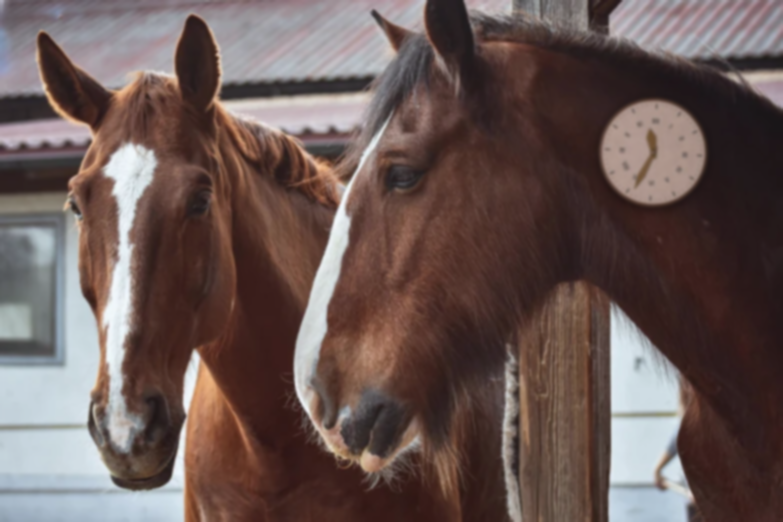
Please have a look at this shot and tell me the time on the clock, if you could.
11:34
